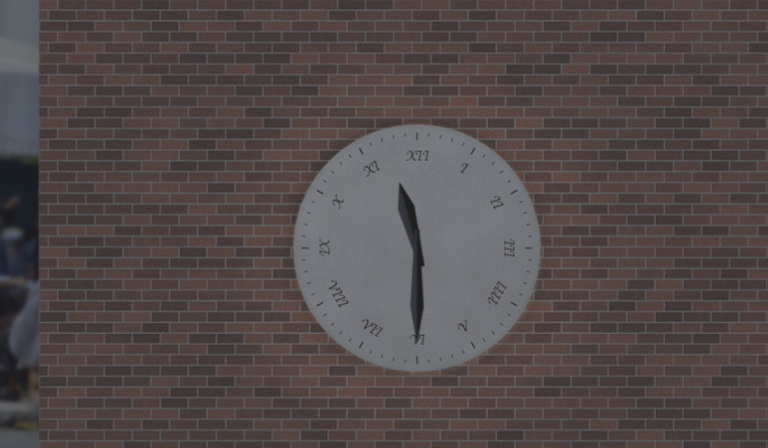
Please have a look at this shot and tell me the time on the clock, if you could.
11:30
